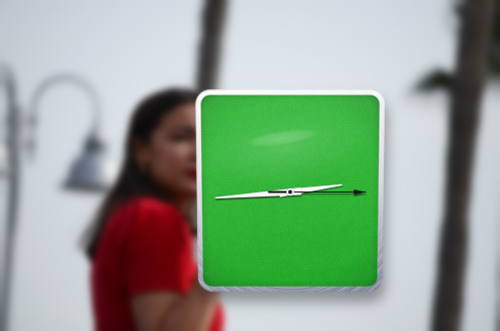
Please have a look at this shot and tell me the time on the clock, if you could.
2:44:15
